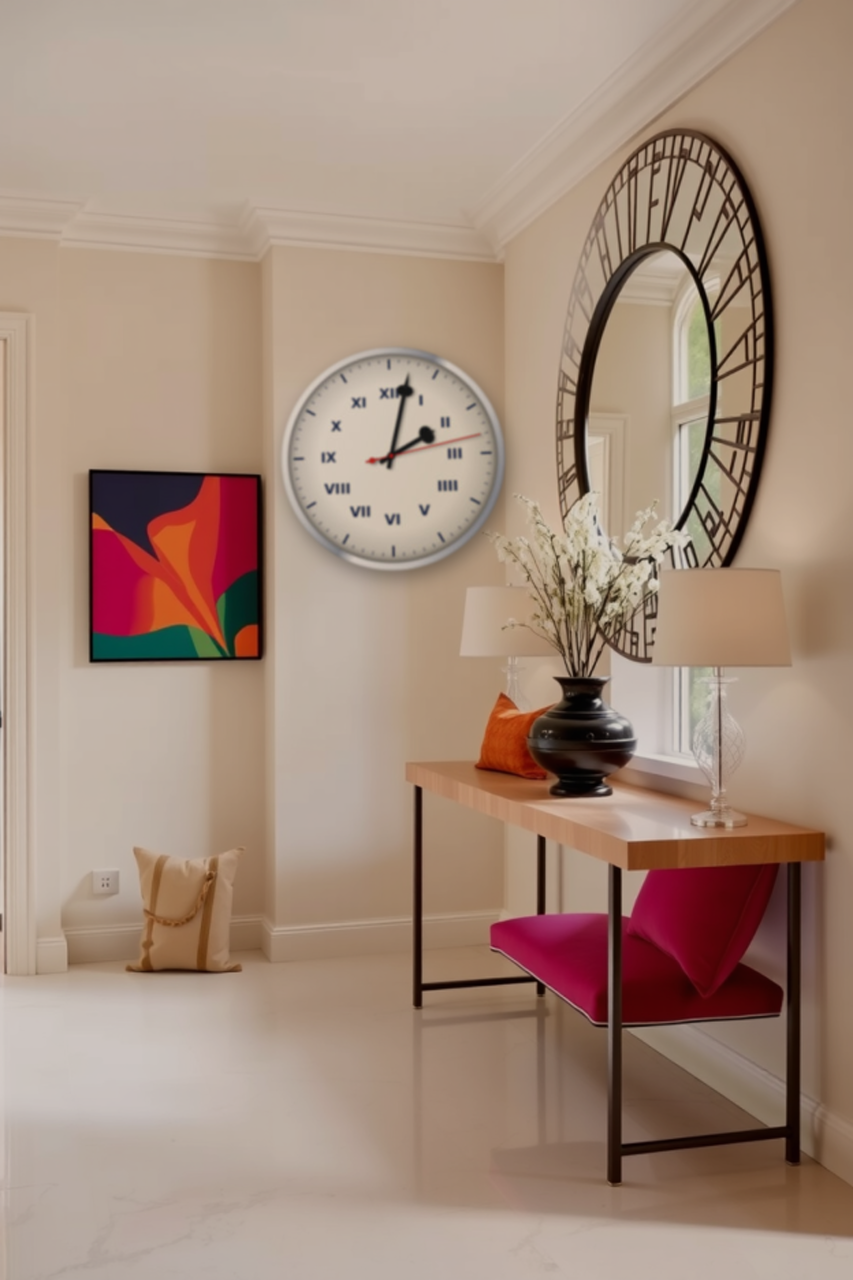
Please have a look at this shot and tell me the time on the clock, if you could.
2:02:13
